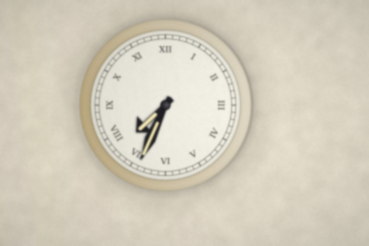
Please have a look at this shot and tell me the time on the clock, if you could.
7:34
